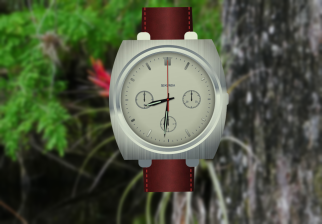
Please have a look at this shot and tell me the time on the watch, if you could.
8:31
